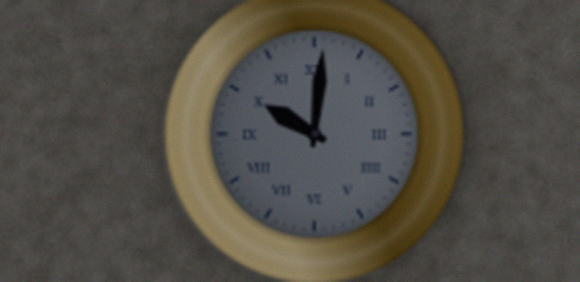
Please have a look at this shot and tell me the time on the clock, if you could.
10:01
